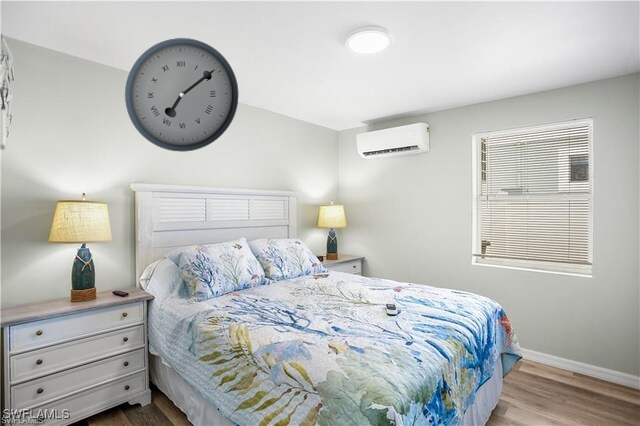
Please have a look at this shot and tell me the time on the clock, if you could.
7:09
